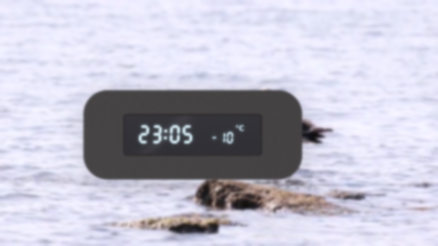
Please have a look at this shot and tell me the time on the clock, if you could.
23:05
